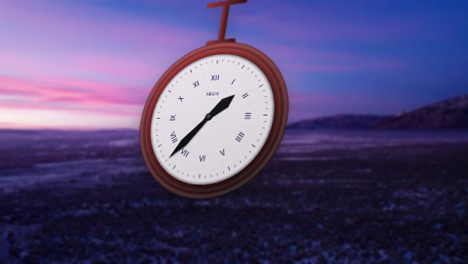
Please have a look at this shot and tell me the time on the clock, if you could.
1:37
